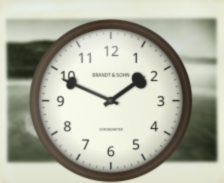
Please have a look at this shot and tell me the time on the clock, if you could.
1:49
